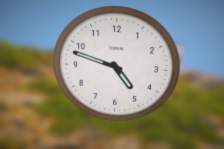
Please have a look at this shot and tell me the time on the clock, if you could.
4:48
